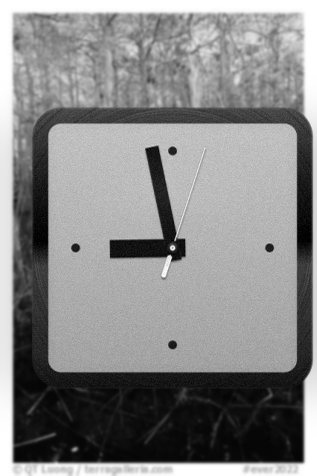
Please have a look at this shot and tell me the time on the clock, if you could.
8:58:03
